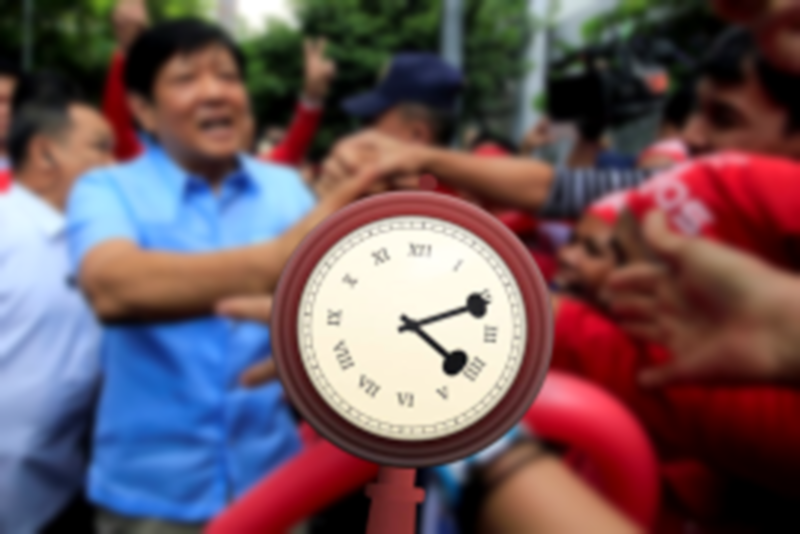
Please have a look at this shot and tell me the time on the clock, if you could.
4:11
